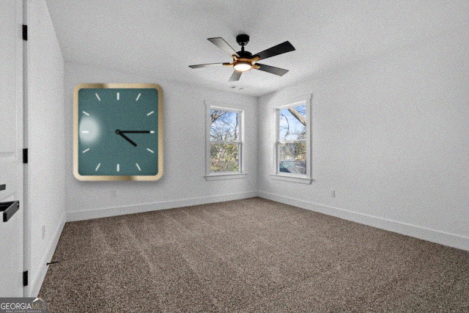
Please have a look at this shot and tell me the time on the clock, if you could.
4:15
